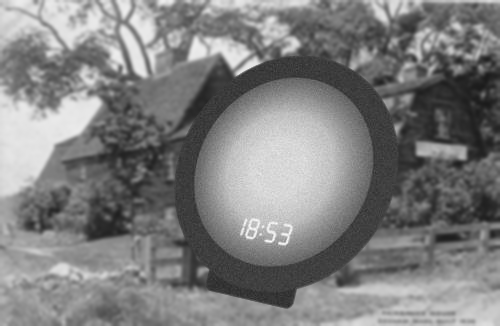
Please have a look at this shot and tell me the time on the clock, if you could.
18:53
